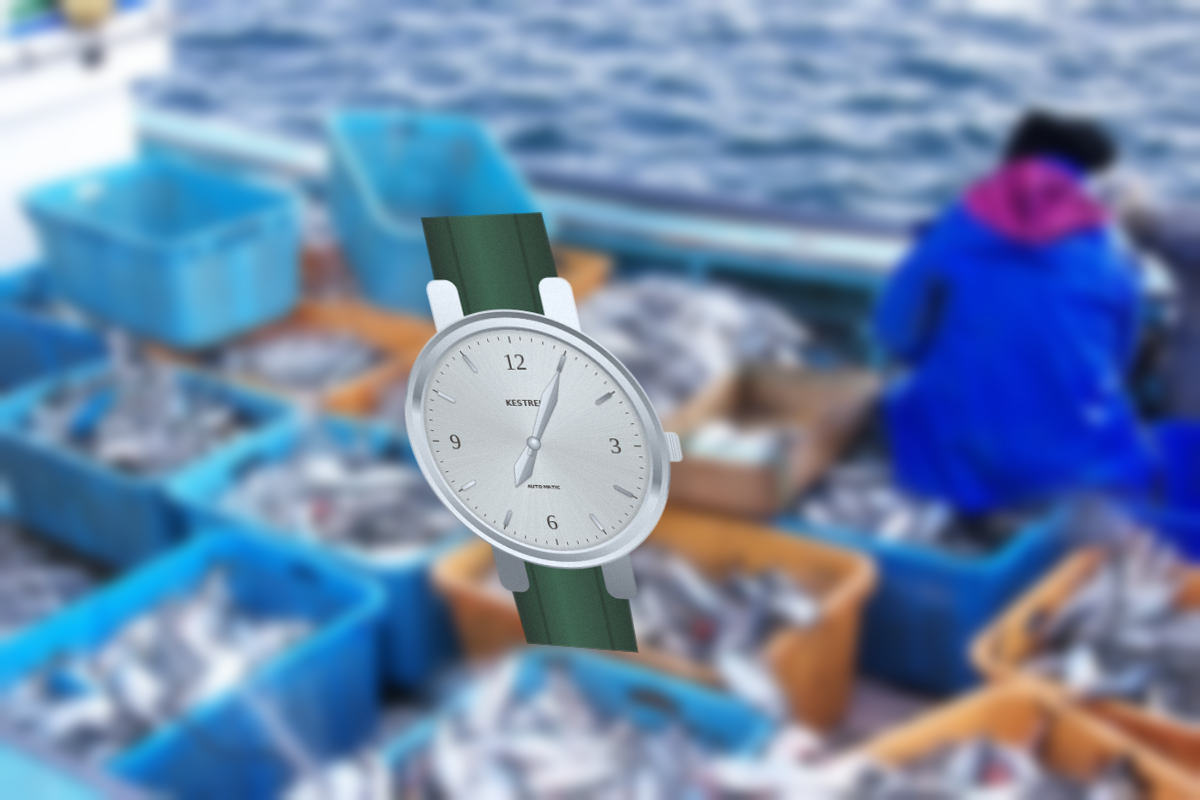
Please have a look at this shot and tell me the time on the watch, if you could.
7:05
